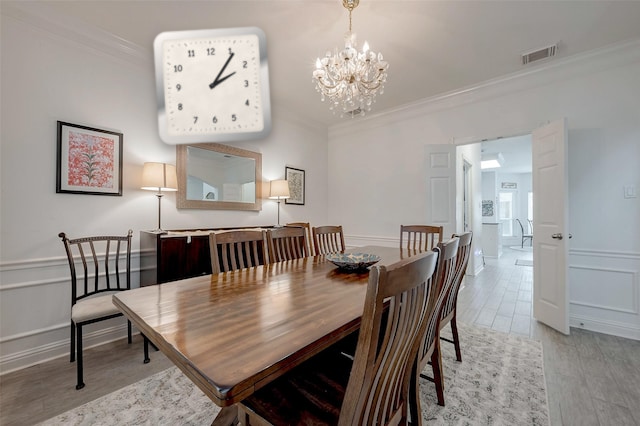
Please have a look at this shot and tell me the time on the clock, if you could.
2:06
